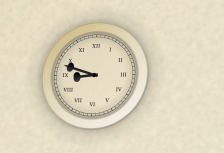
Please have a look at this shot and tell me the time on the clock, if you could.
8:48
